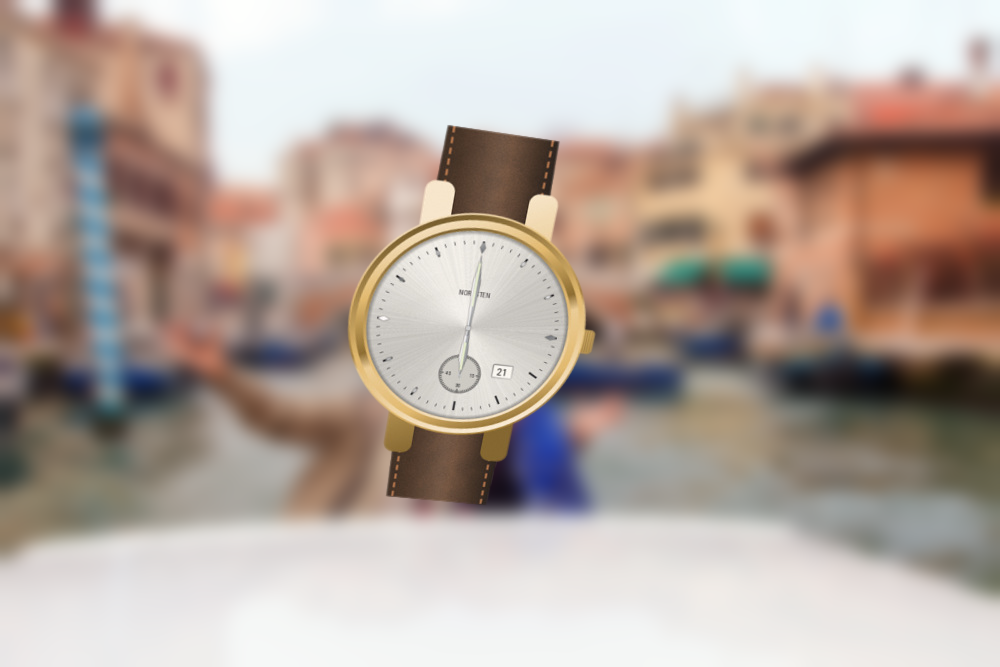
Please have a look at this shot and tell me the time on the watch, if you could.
6:00
